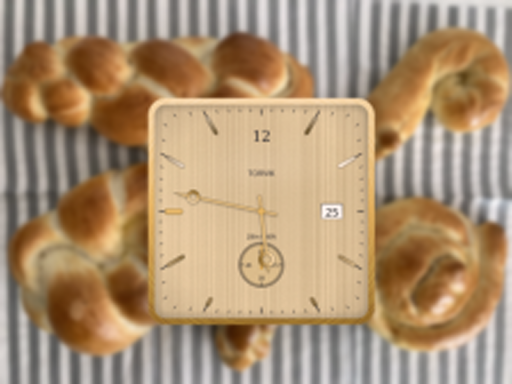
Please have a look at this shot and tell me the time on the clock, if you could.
5:47
